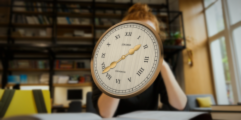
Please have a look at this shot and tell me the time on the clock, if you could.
1:38
